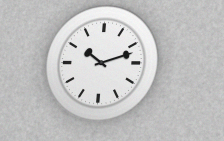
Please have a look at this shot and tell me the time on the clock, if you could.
10:12
